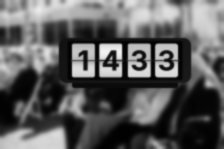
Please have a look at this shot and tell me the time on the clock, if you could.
14:33
